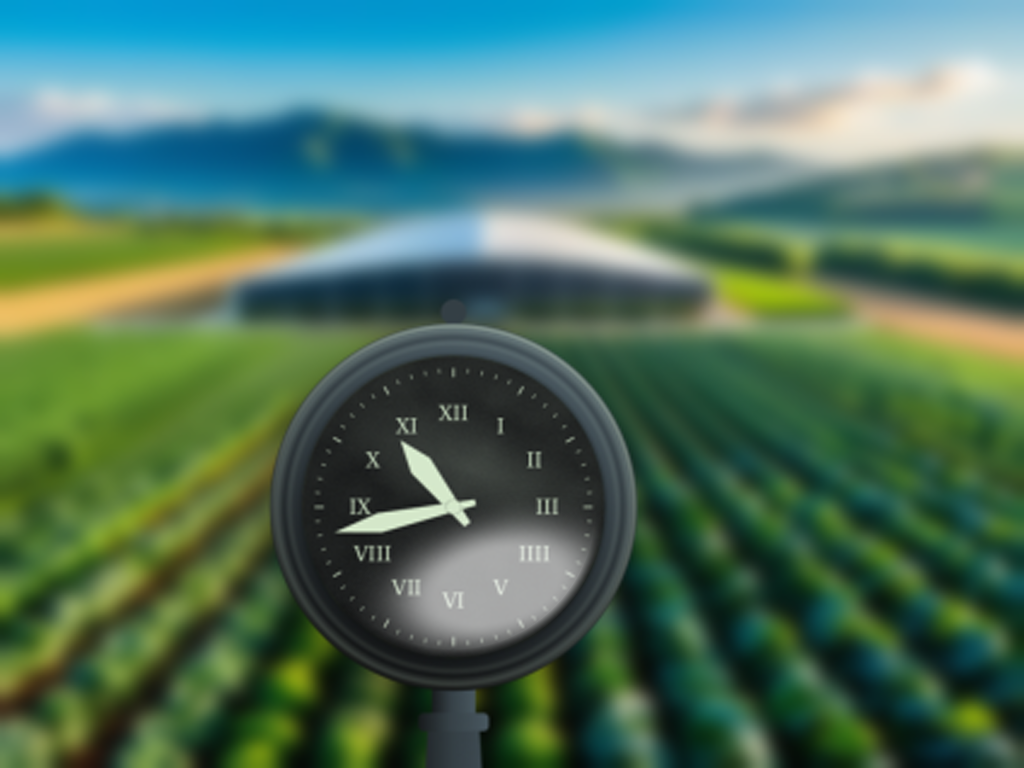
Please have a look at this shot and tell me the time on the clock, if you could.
10:43
